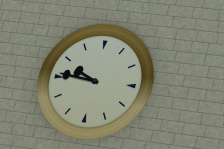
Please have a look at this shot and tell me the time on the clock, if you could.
9:46
